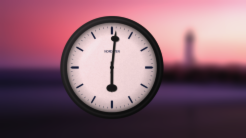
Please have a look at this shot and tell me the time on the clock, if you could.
6:01
